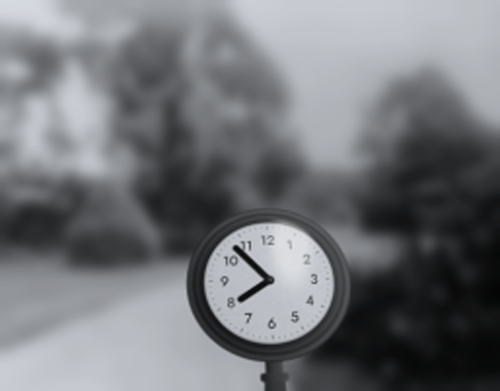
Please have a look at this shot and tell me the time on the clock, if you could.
7:53
